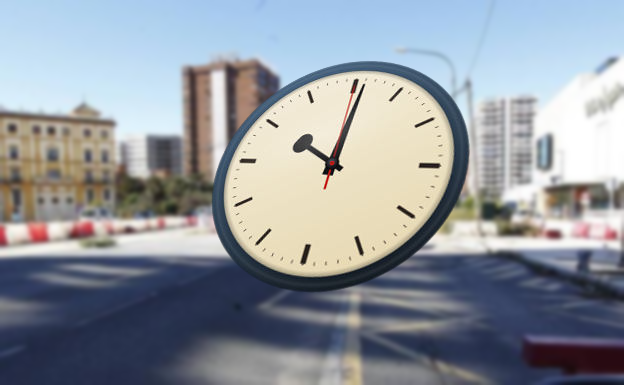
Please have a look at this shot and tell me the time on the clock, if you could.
10:01:00
